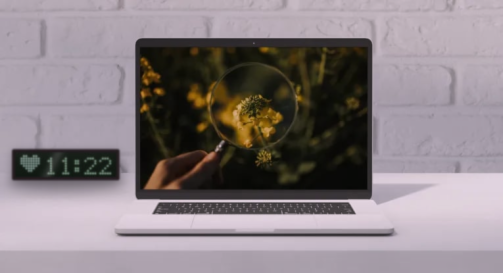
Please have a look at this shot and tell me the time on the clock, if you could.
11:22
